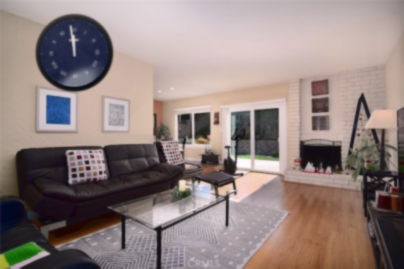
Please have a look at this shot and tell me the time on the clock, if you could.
11:59
